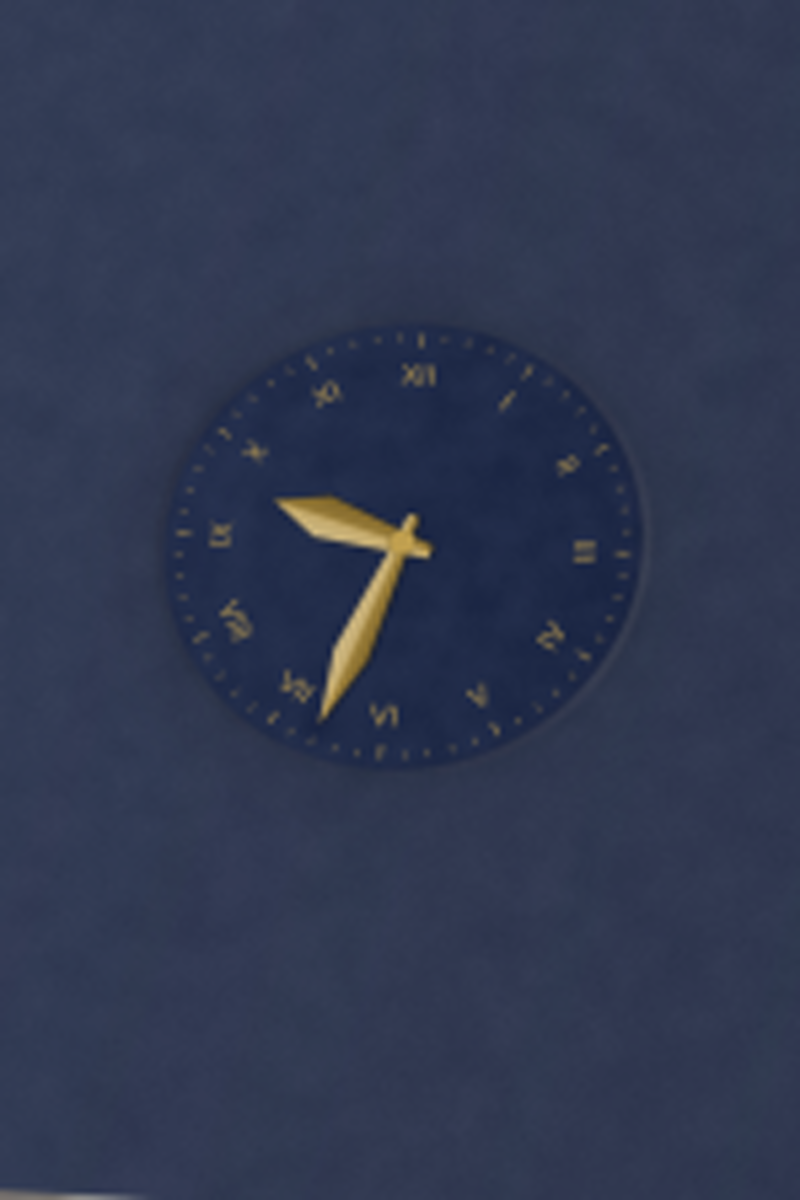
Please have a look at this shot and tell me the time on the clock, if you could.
9:33
